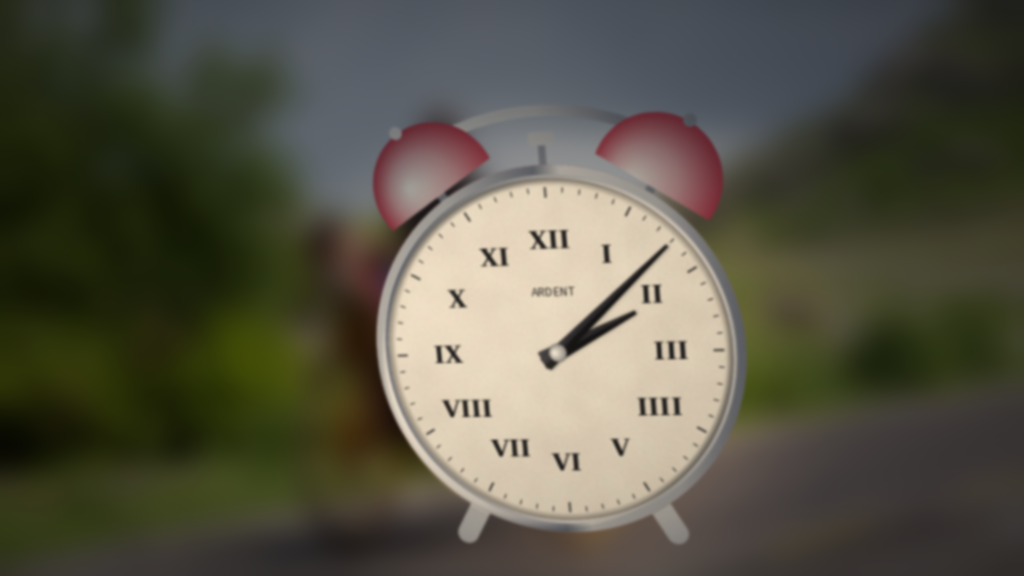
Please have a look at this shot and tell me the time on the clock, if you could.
2:08
